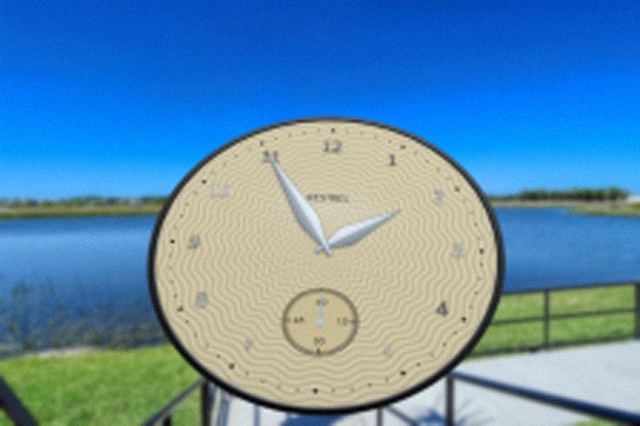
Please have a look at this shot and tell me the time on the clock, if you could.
1:55
